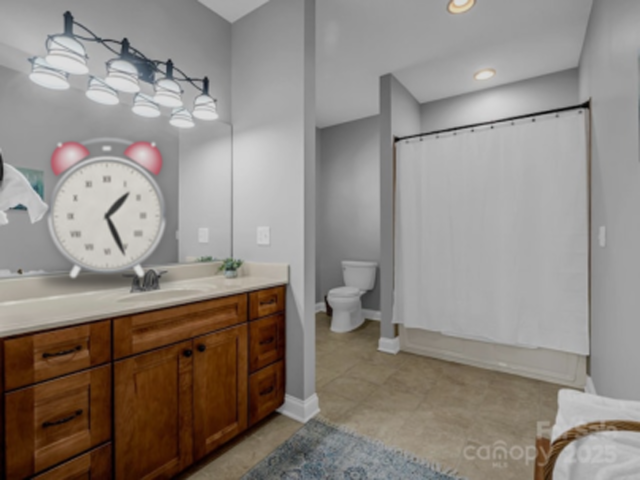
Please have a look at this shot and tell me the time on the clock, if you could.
1:26
